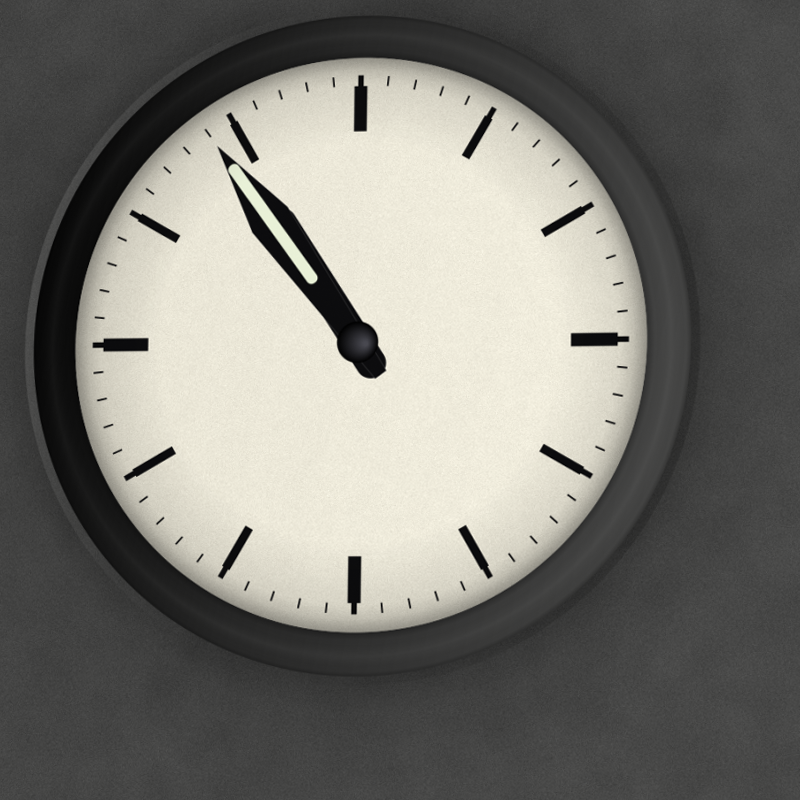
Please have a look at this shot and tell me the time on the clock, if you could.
10:54
